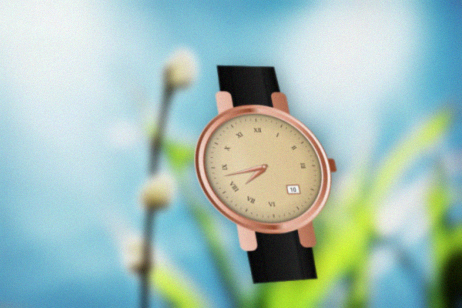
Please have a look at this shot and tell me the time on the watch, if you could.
7:43
